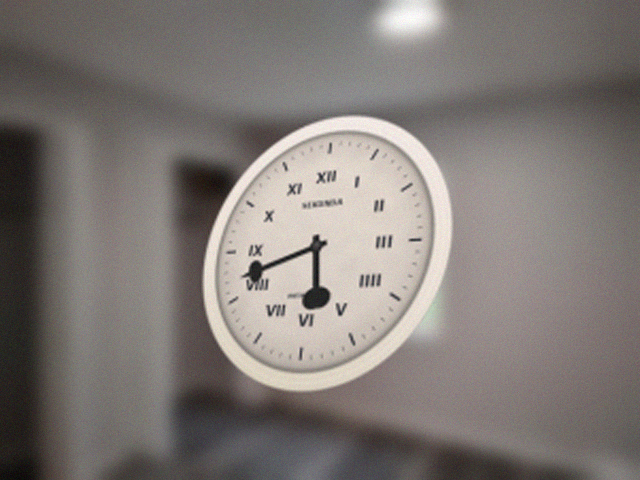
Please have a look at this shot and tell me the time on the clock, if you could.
5:42
